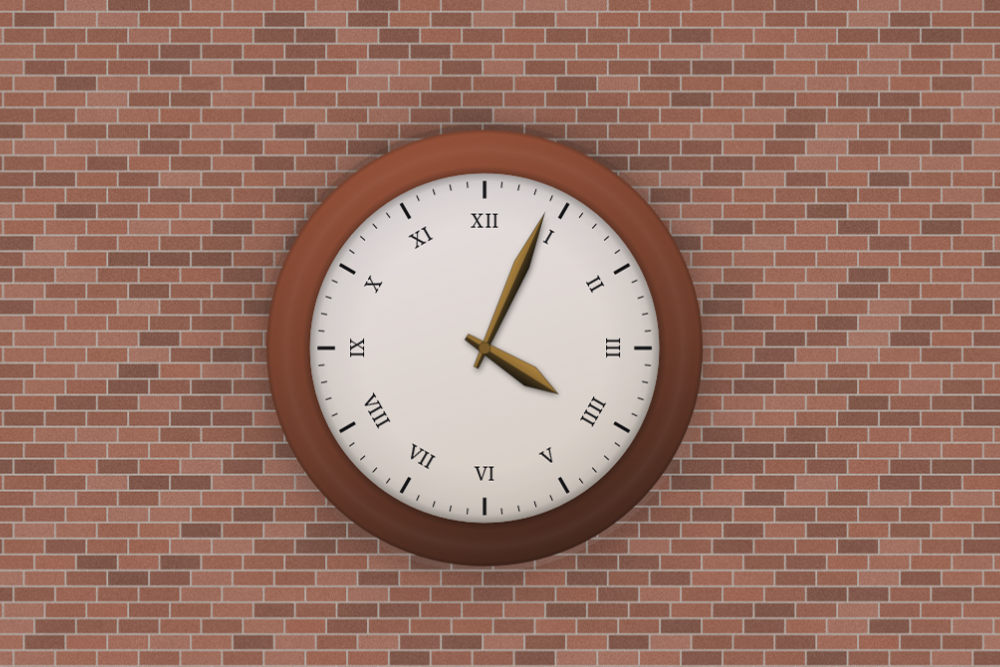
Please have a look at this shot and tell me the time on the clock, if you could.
4:04
